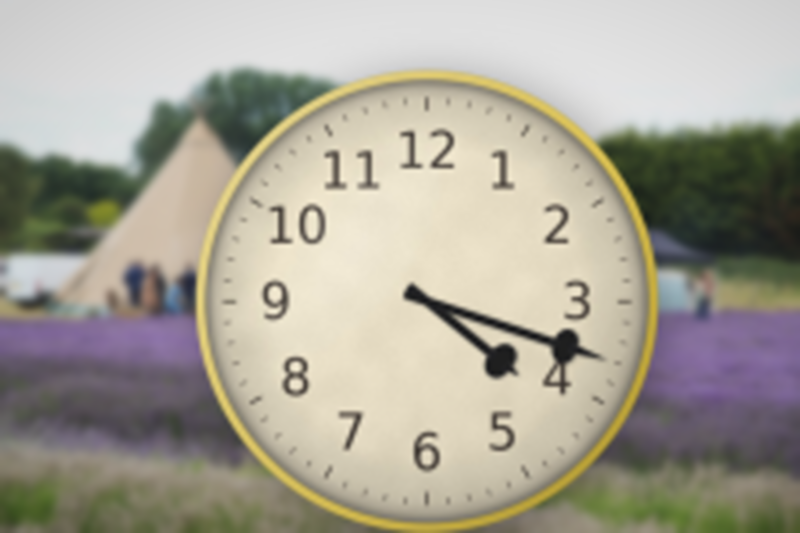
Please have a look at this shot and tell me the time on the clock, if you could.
4:18
